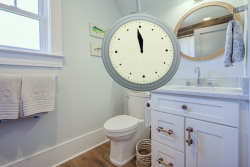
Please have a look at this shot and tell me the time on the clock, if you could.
11:59
